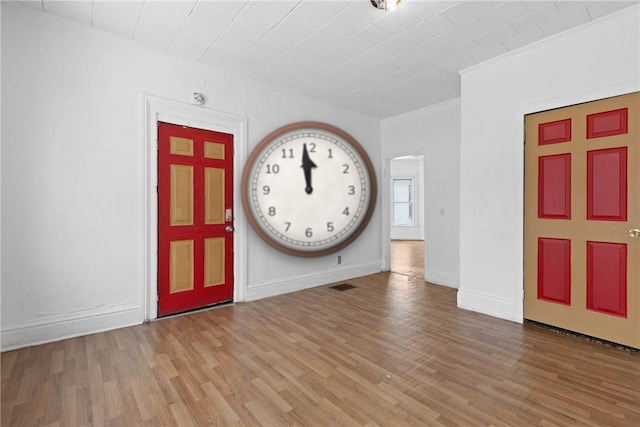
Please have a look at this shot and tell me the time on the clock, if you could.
11:59
